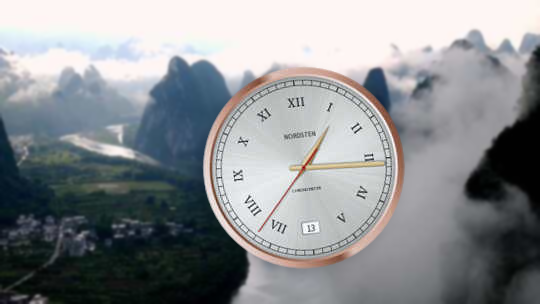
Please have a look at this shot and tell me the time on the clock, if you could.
1:15:37
